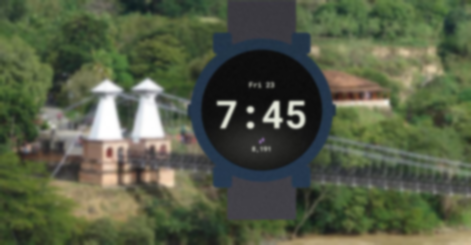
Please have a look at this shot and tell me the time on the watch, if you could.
7:45
